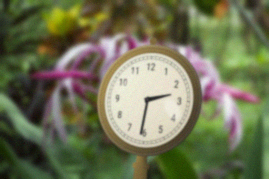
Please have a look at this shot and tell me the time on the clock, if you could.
2:31
